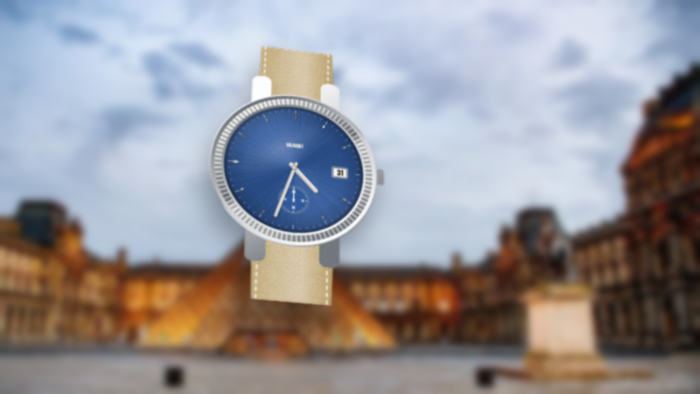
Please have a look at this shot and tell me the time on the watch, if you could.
4:33
